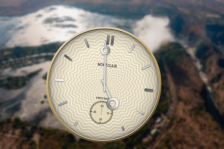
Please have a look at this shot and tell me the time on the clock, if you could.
4:59
